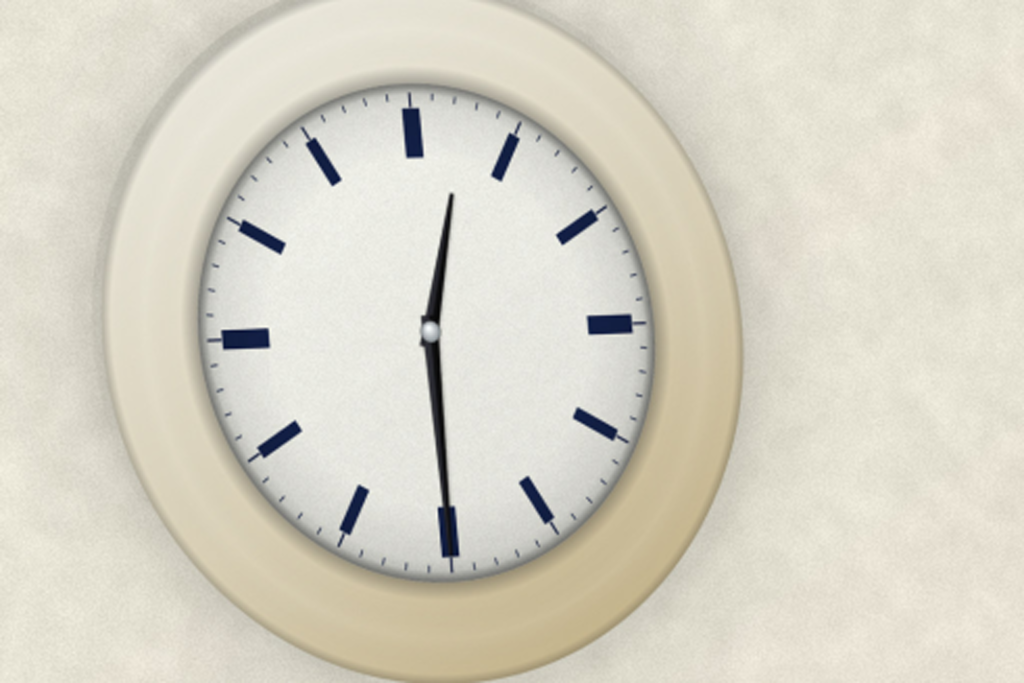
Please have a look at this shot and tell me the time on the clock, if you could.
12:30
